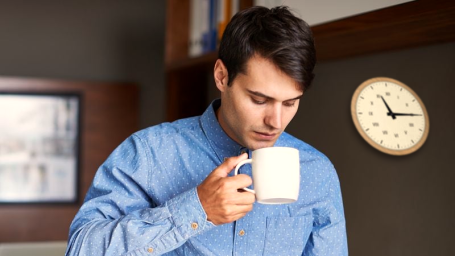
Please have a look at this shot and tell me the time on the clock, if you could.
11:15
